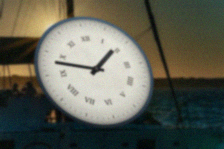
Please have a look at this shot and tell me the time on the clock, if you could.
1:48
